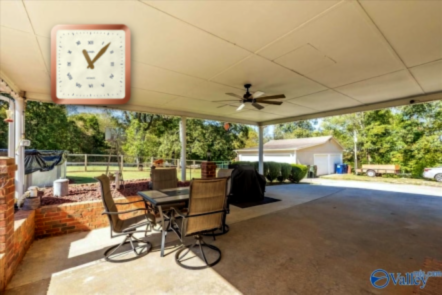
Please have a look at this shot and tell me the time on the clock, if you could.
11:07
